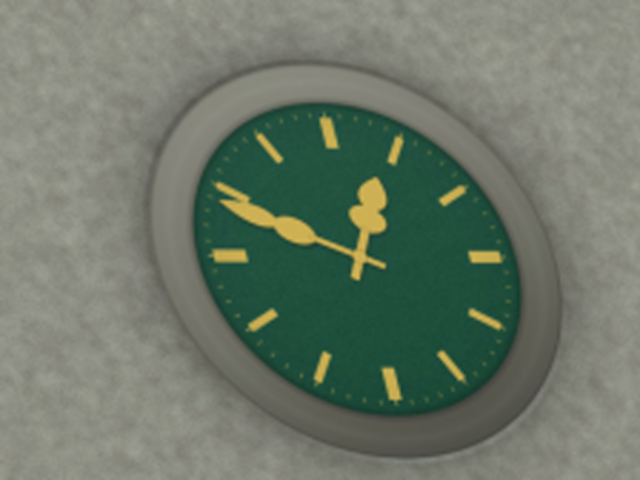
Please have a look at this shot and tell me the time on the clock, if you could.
12:49
